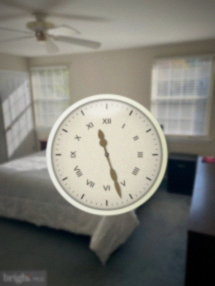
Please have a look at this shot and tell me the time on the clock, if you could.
11:27
